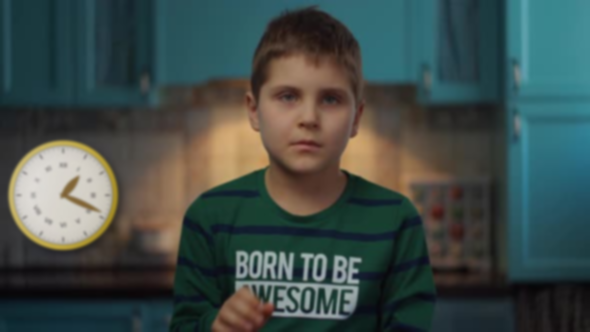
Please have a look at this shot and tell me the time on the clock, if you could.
1:19
